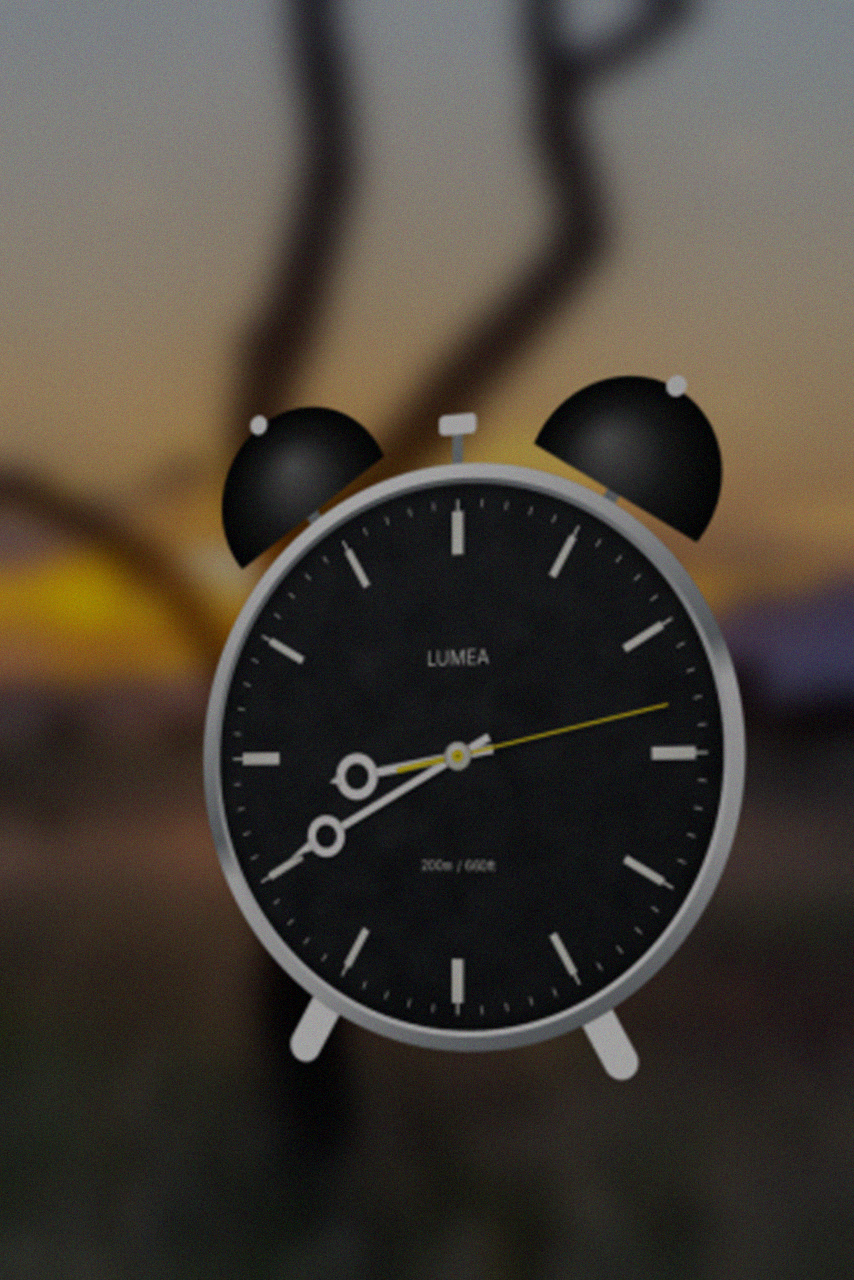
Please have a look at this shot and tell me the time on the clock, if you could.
8:40:13
